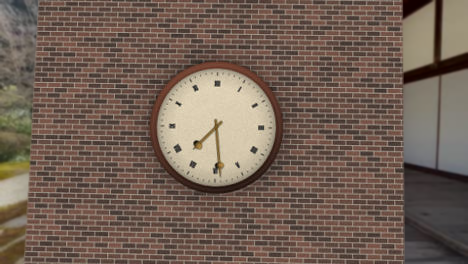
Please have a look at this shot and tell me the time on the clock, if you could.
7:29
